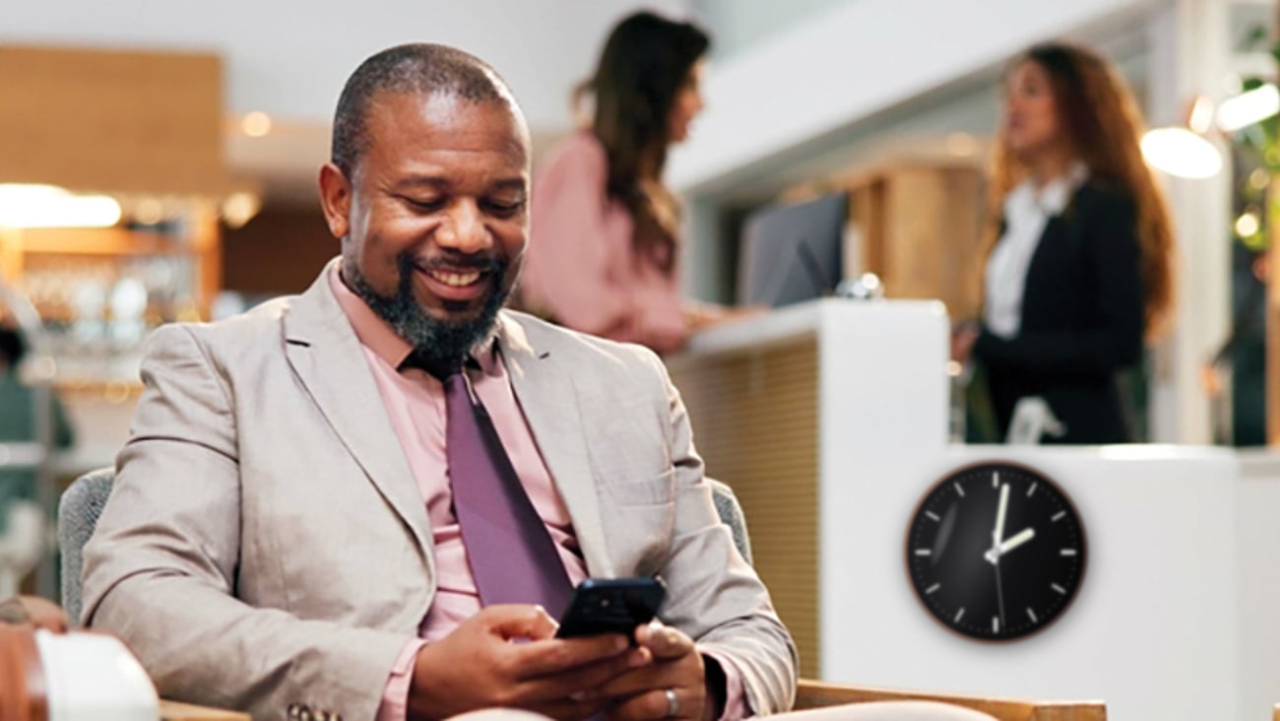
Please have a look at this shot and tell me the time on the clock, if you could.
2:01:29
